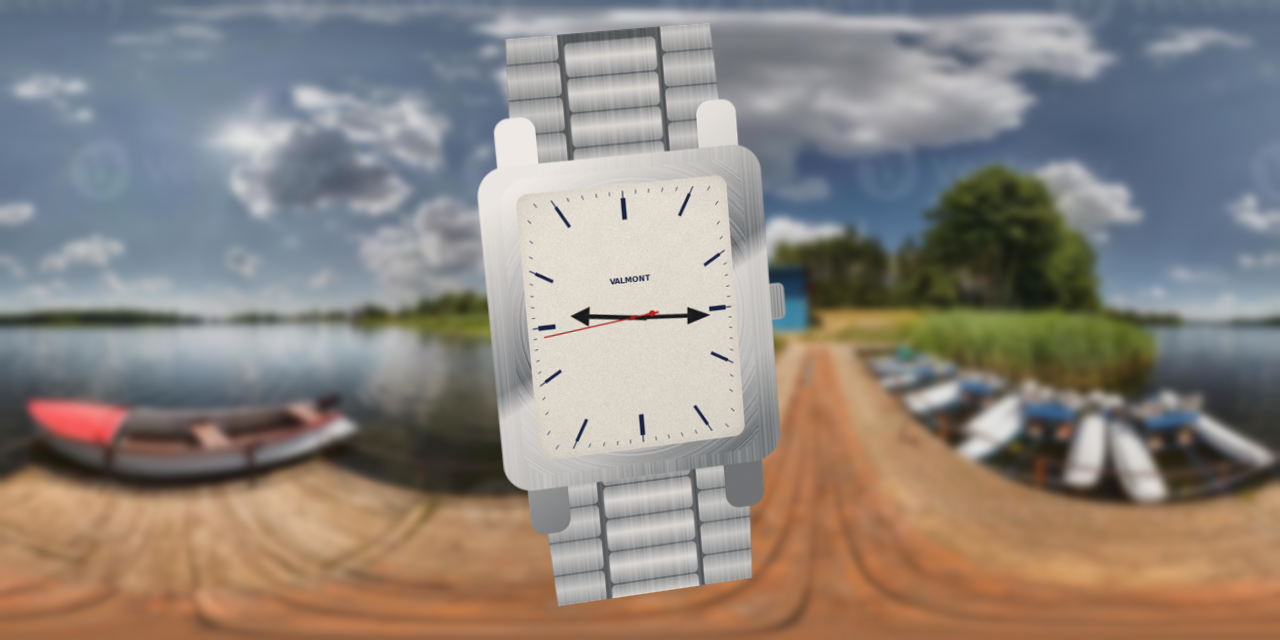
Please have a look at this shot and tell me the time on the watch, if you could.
9:15:44
